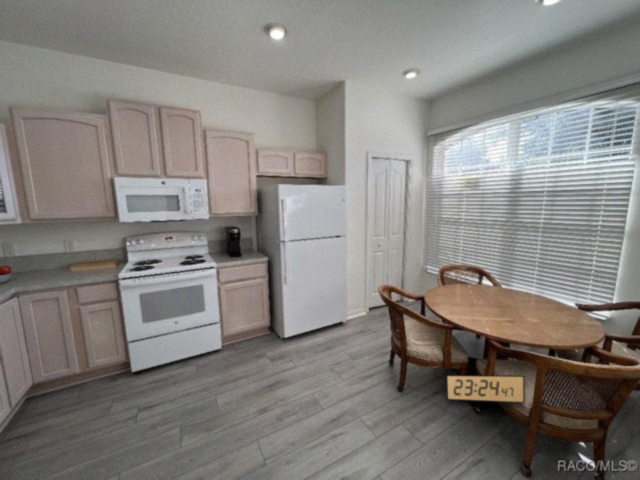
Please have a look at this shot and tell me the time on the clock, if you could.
23:24
